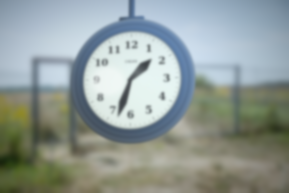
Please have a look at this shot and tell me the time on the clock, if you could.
1:33
